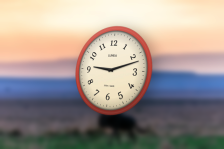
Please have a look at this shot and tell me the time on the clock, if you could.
9:12
